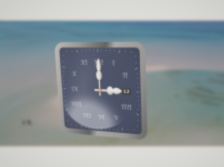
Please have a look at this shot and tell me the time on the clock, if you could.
3:00
